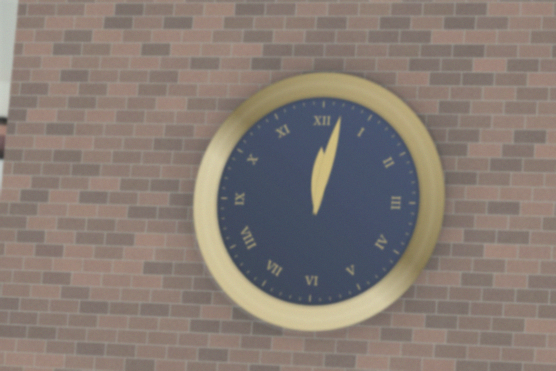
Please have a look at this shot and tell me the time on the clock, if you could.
12:02
